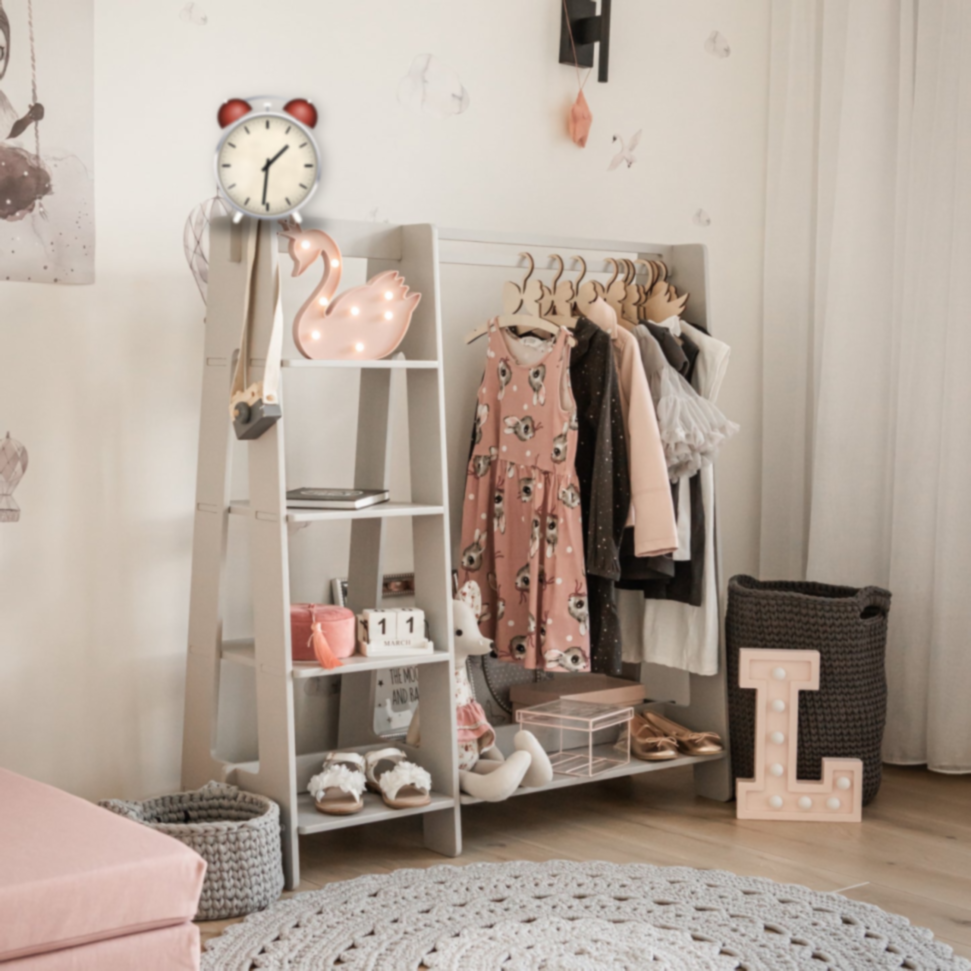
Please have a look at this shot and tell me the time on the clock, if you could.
1:31
